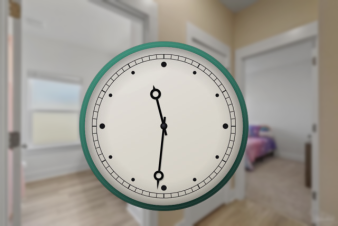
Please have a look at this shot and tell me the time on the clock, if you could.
11:31
